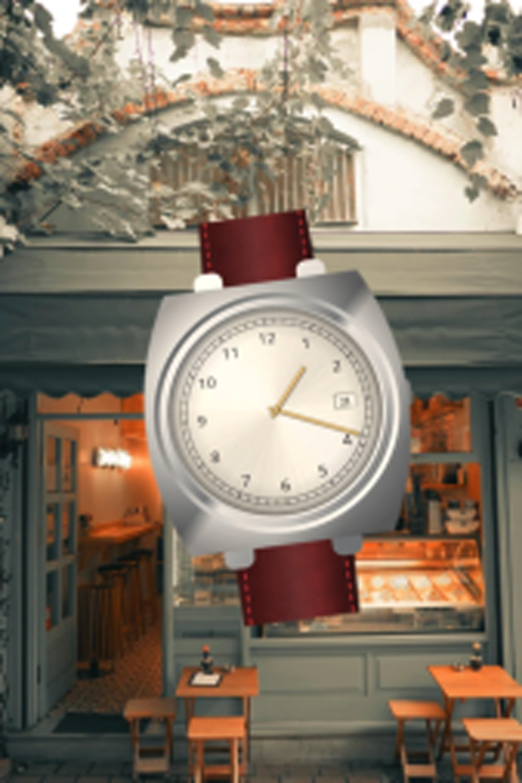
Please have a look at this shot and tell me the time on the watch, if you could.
1:19
